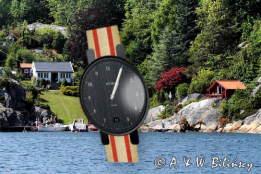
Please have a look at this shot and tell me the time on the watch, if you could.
1:05
